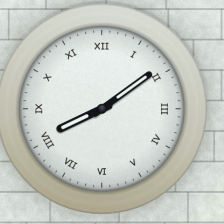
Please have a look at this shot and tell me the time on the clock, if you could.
8:09
